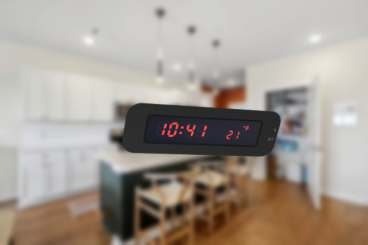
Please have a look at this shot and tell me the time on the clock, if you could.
10:41
